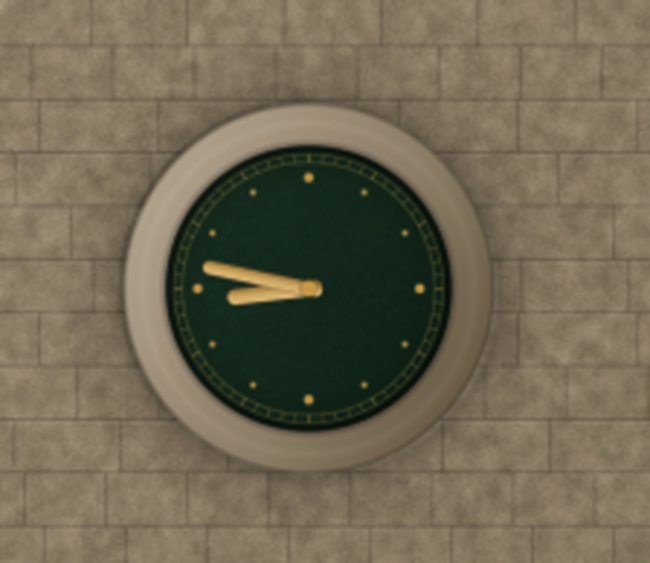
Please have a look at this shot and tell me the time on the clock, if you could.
8:47
